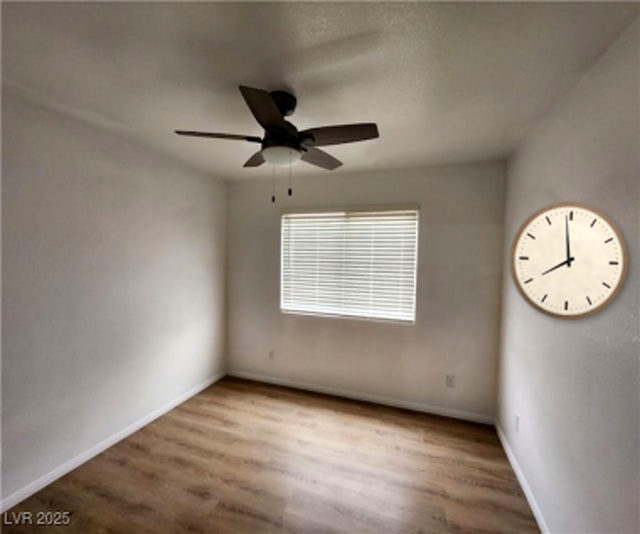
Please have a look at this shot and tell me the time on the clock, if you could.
7:59
